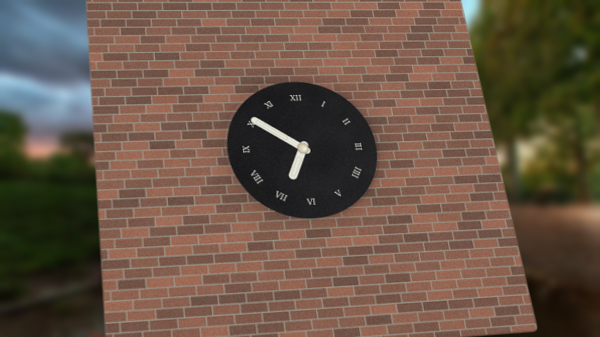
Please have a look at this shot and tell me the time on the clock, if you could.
6:51
